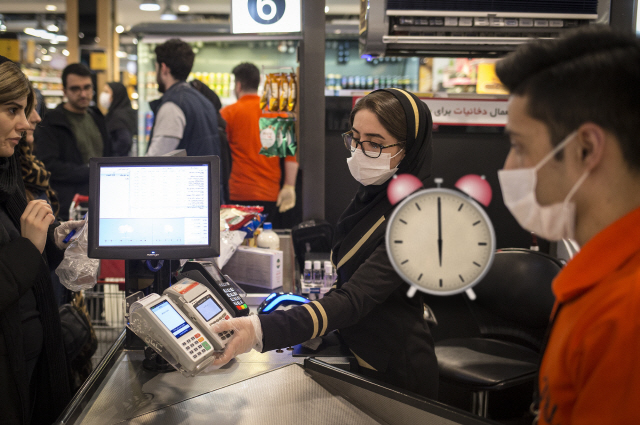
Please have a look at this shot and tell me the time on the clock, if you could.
6:00
